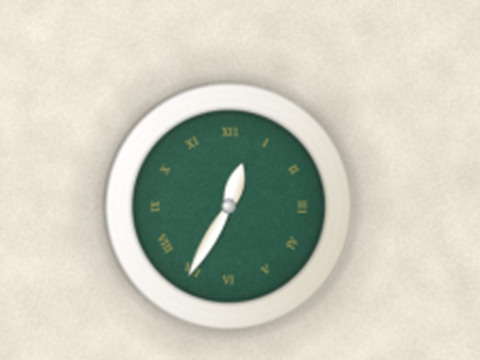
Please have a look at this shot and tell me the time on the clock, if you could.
12:35
